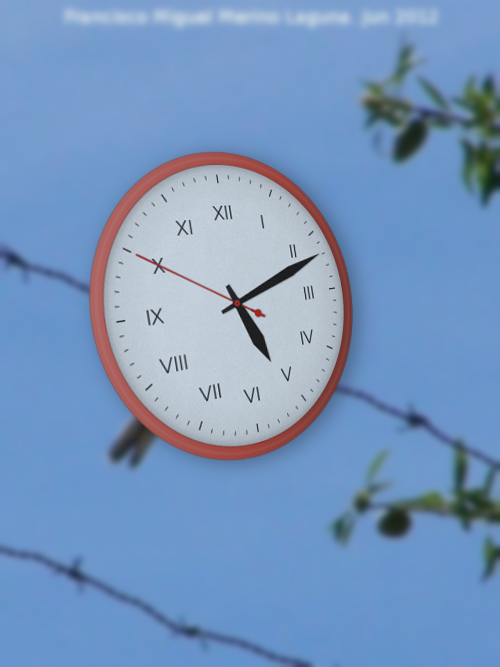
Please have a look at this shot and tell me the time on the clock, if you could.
5:11:50
